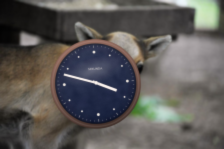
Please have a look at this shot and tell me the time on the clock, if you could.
3:48
